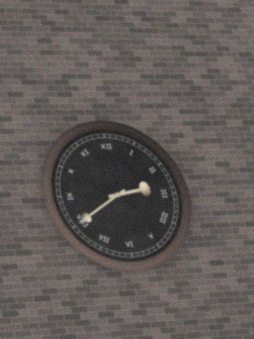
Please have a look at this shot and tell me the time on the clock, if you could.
2:40
